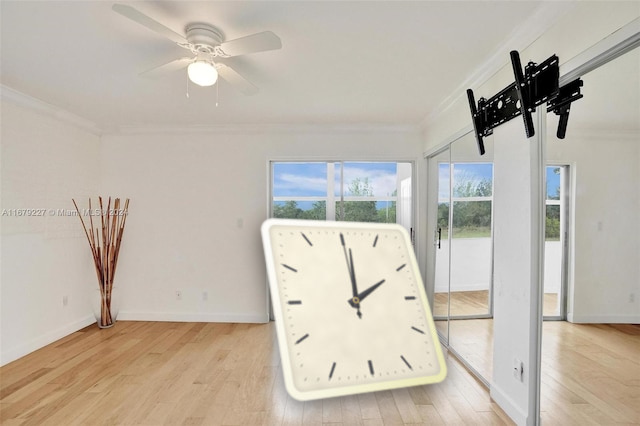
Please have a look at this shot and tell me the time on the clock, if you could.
2:01:00
